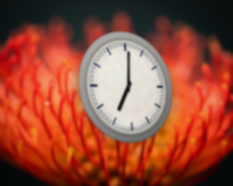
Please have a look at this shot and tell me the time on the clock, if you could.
7:01
